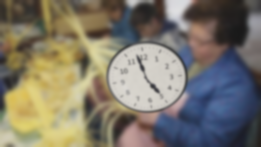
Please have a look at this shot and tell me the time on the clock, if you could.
4:58
